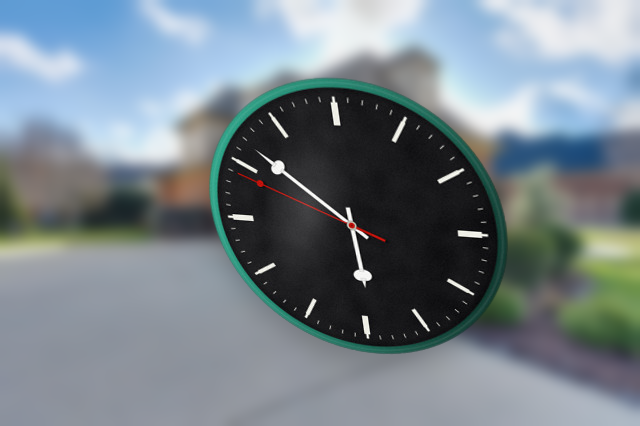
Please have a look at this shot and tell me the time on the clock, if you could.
5:51:49
